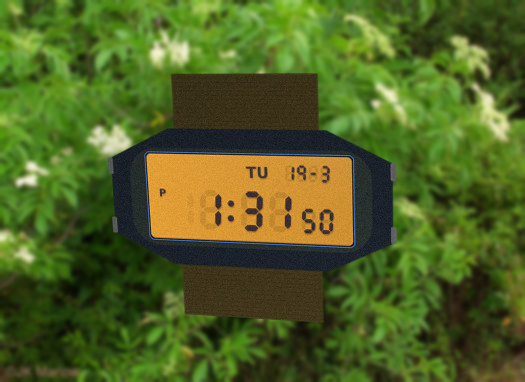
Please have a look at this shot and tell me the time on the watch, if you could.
1:31:50
